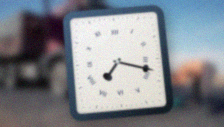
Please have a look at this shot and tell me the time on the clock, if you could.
7:18
